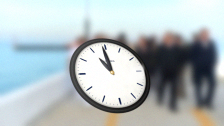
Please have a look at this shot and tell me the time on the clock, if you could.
10:59
